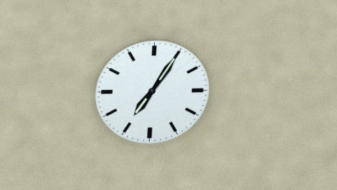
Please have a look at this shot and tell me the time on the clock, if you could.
7:05
